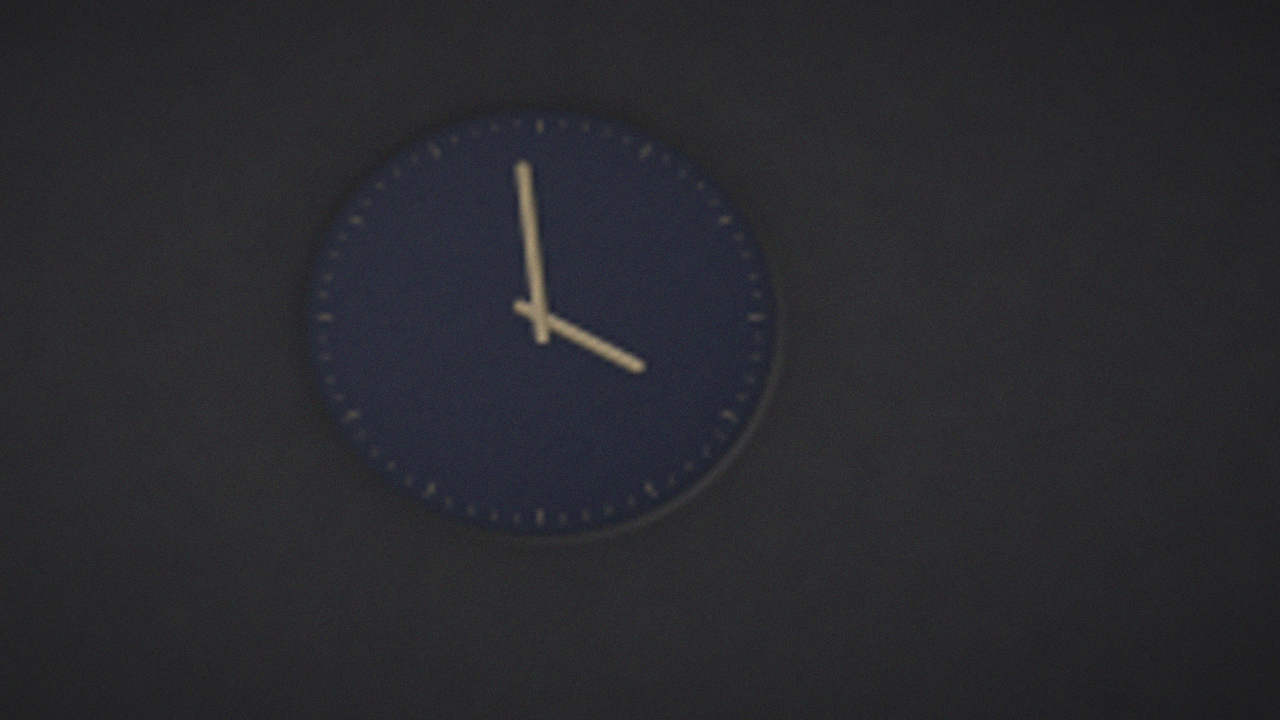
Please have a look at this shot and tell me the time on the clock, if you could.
3:59
